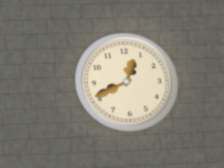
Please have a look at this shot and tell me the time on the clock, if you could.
12:41
